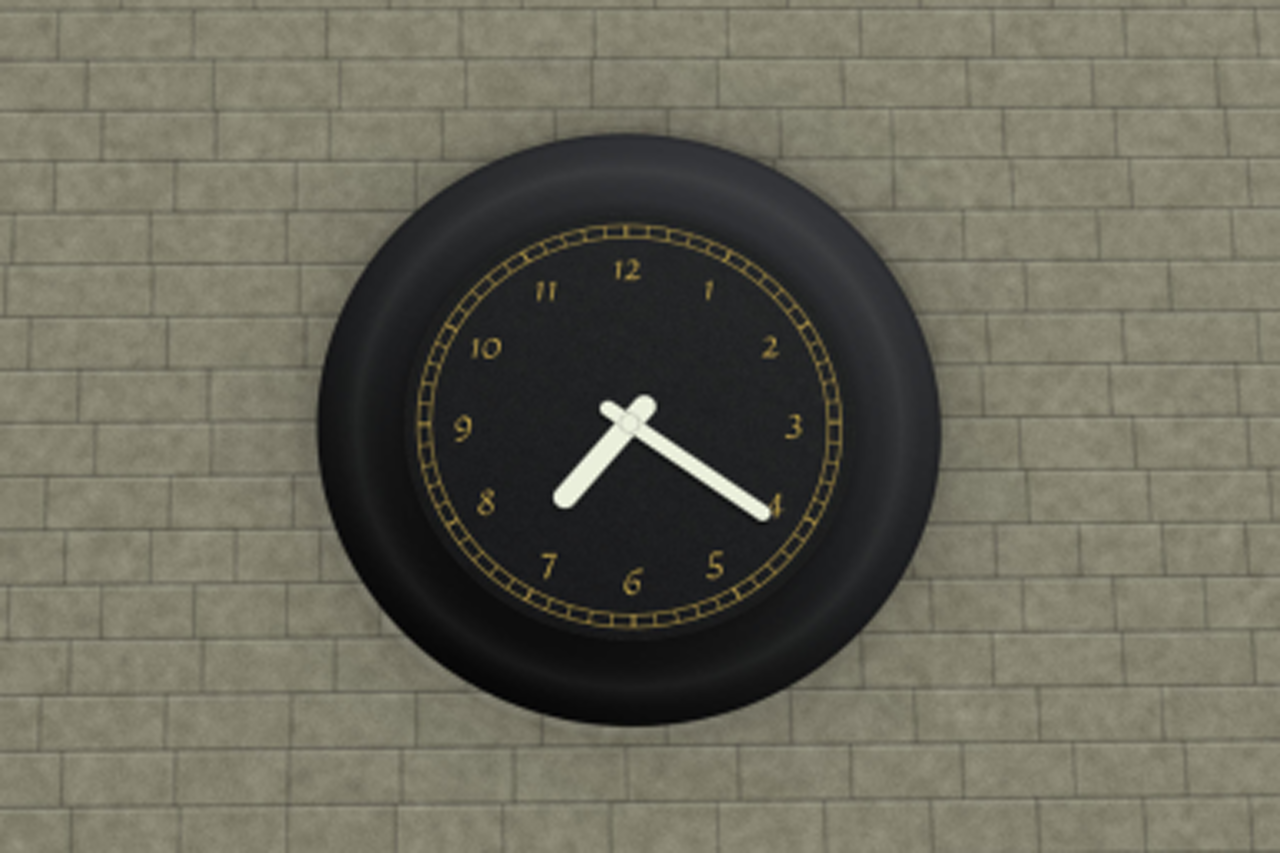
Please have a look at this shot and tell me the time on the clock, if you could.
7:21
